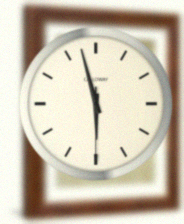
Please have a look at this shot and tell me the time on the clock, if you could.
5:57:30
